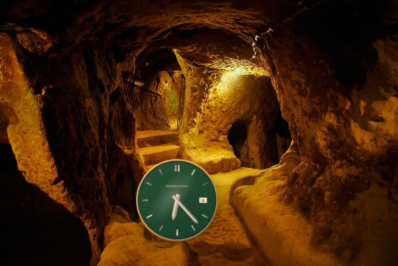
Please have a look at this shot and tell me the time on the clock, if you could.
6:23
